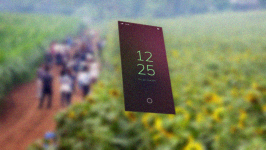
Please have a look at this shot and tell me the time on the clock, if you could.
12:25
